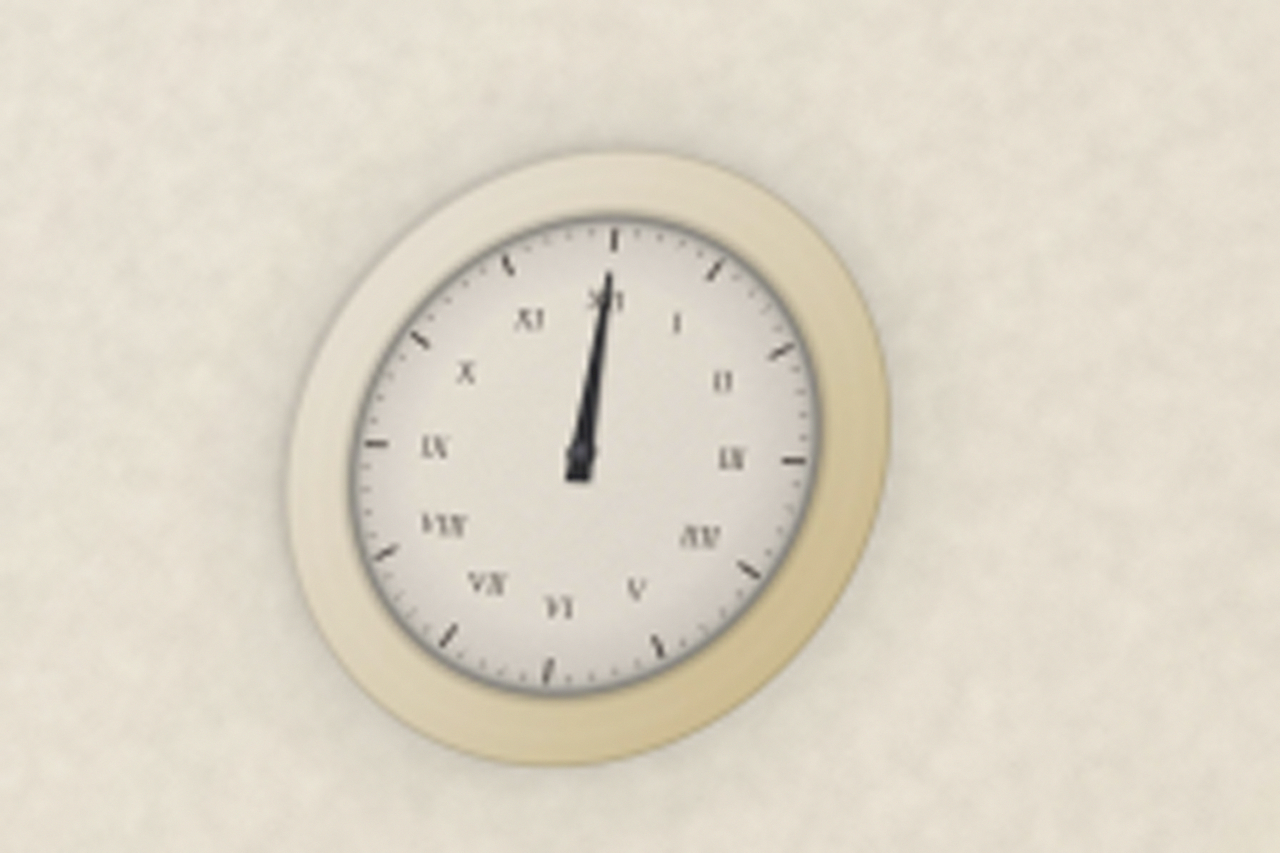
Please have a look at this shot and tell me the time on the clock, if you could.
12:00
